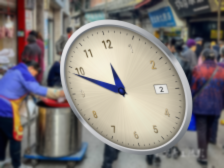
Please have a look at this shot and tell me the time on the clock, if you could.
11:49
